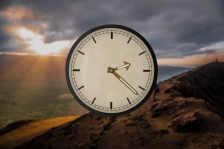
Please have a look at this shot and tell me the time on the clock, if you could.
2:22
